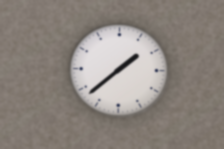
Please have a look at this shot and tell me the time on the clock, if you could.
1:38
